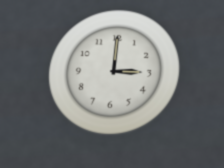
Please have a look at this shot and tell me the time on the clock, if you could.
3:00
